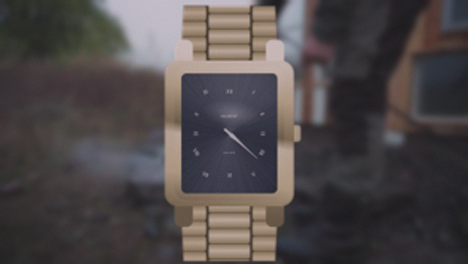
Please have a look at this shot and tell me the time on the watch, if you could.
4:22
